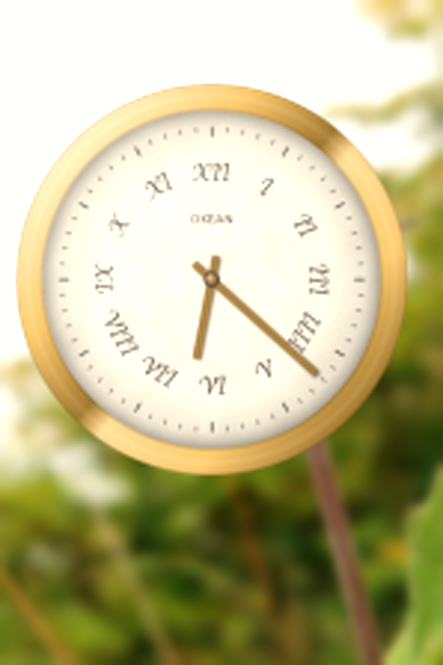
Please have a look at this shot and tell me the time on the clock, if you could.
6:22
